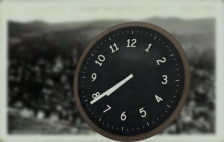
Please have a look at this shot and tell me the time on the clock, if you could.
7:39
